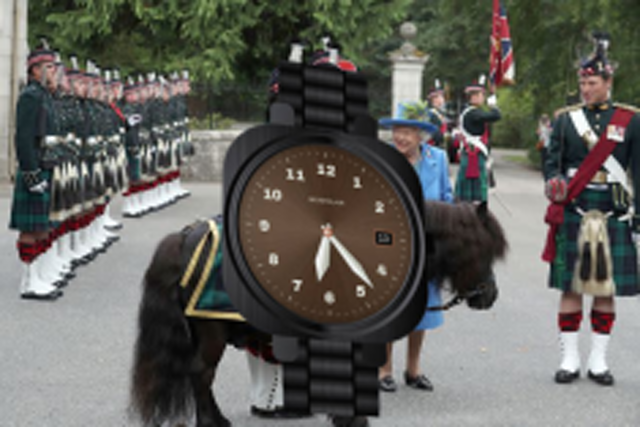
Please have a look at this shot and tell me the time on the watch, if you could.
6:23
